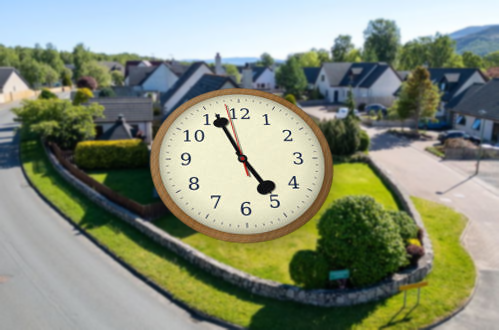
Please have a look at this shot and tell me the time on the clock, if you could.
4:55:58
